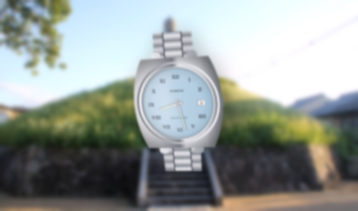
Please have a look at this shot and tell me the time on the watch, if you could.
8:28
